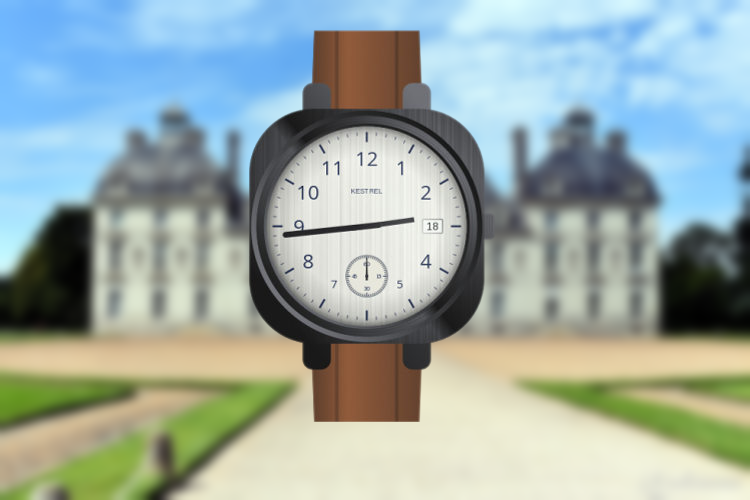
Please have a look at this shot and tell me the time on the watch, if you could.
2:44
